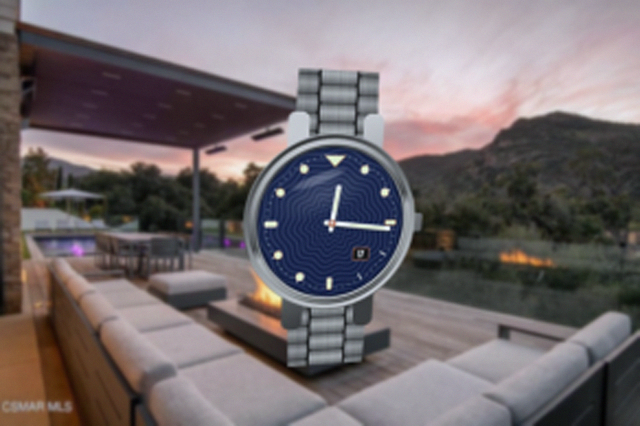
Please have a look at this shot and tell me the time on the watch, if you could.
12:16
